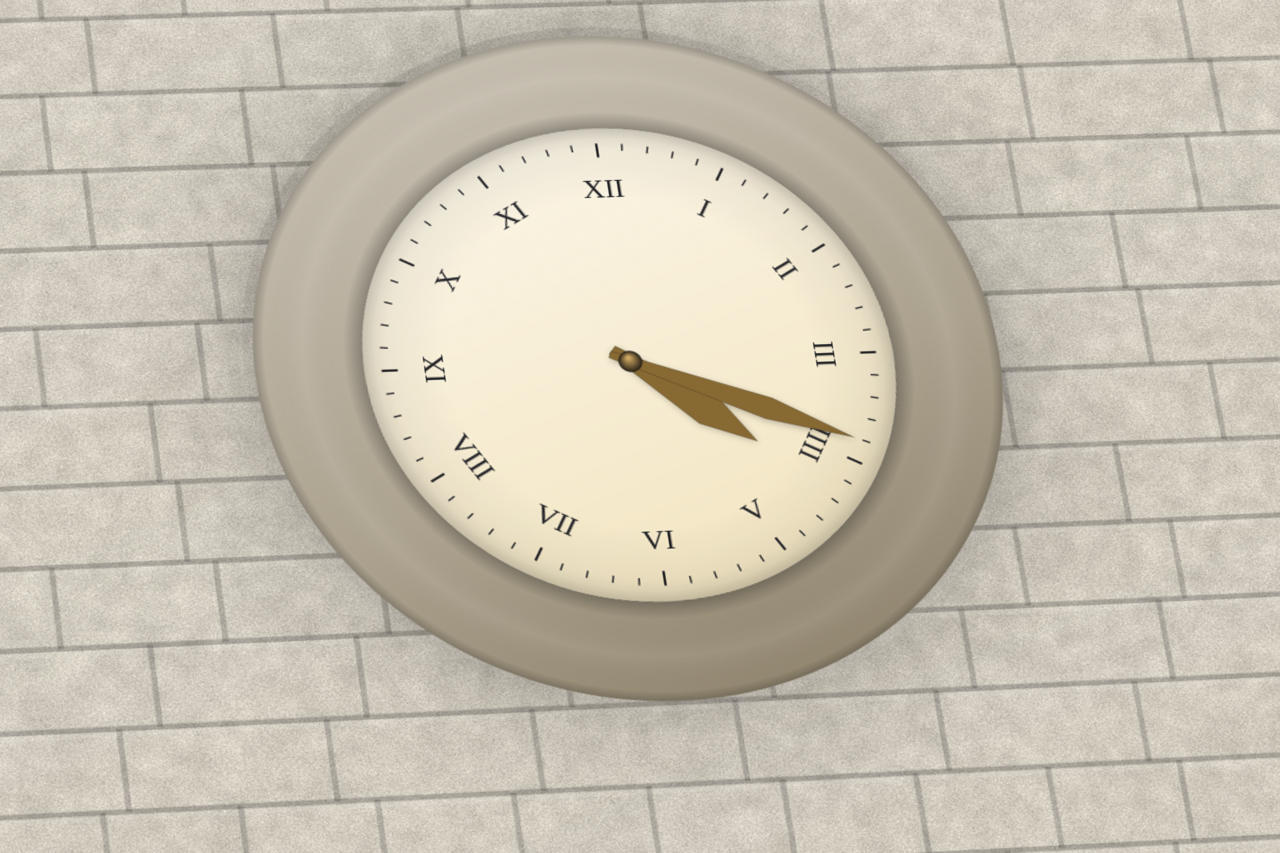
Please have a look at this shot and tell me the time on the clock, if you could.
4:19
